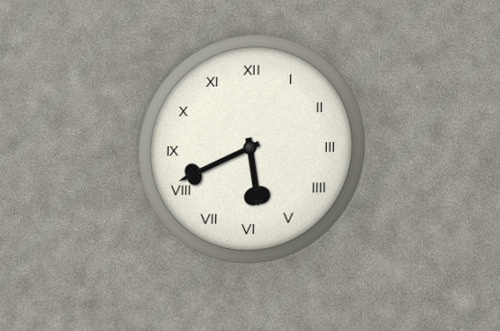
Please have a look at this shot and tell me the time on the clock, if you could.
5:41
